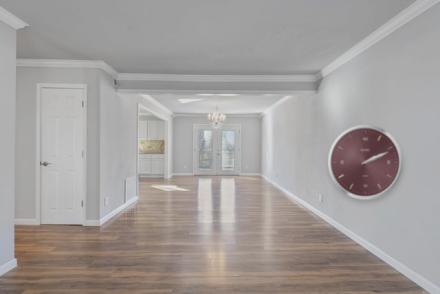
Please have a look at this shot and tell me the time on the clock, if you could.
2:11
